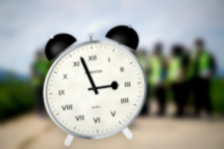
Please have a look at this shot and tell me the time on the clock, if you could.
2:57
